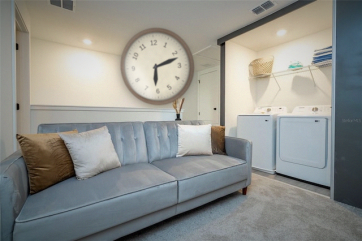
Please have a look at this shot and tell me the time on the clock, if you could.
6:12
